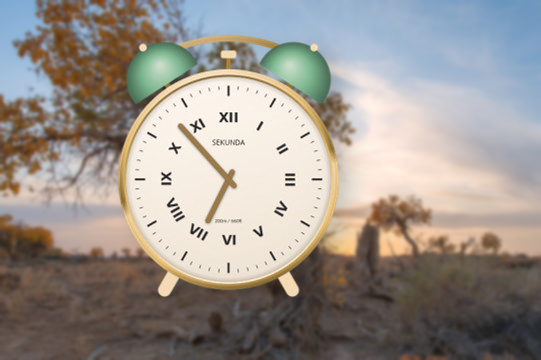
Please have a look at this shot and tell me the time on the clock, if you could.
6:53
